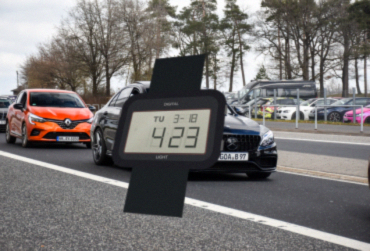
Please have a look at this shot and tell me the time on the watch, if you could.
4:23
